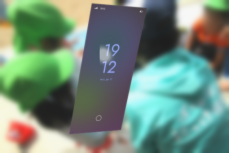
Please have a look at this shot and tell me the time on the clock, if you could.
19:12
